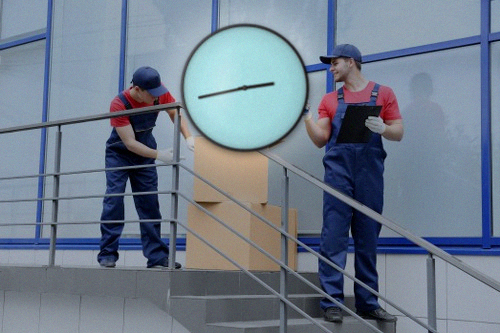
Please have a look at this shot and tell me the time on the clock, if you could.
2:43
